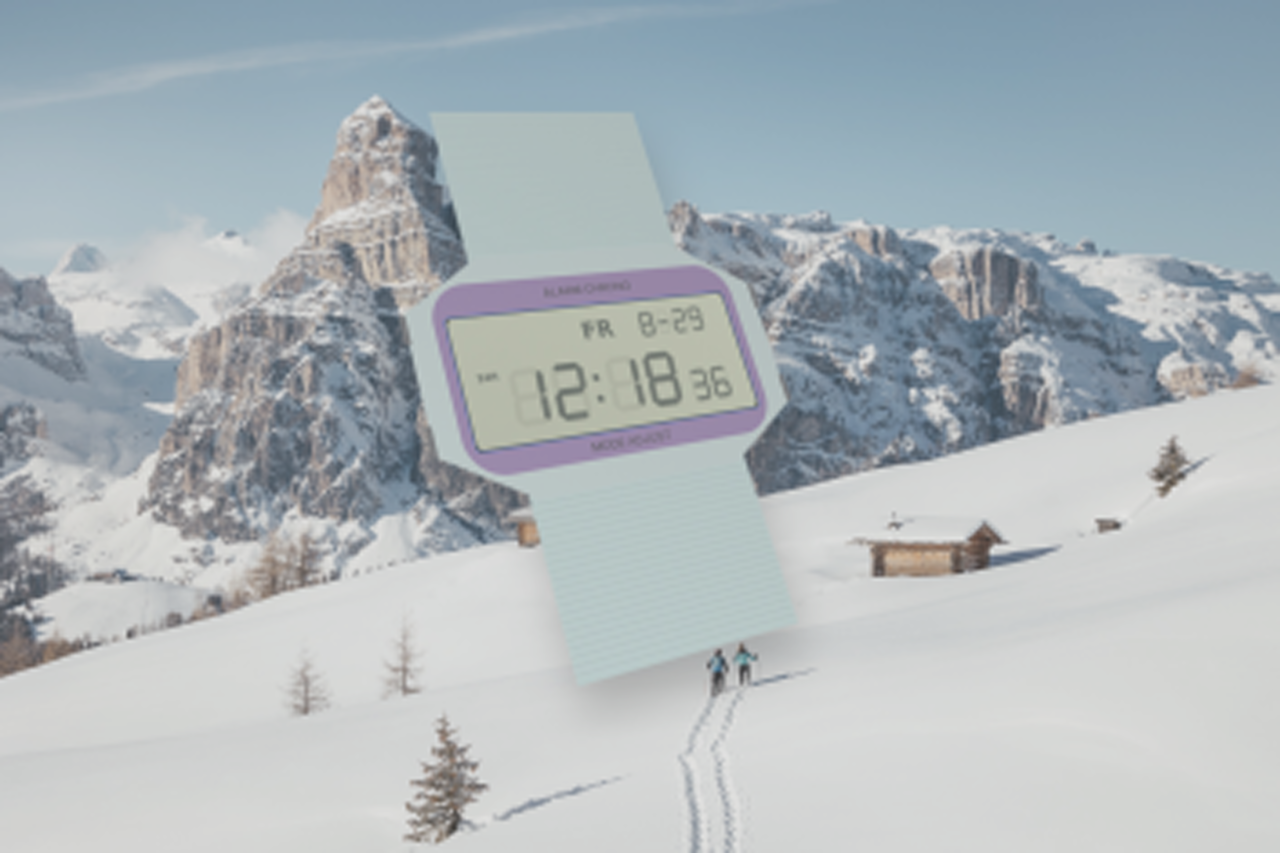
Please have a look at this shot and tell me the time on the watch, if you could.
12:18:36
